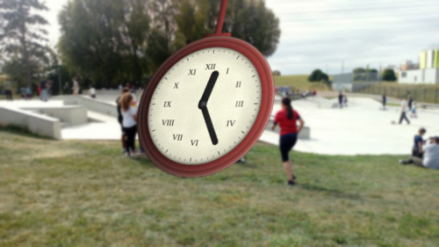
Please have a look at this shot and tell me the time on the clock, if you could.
12:25
